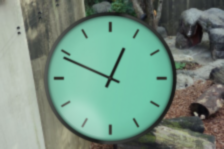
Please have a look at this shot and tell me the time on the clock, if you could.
12:49
